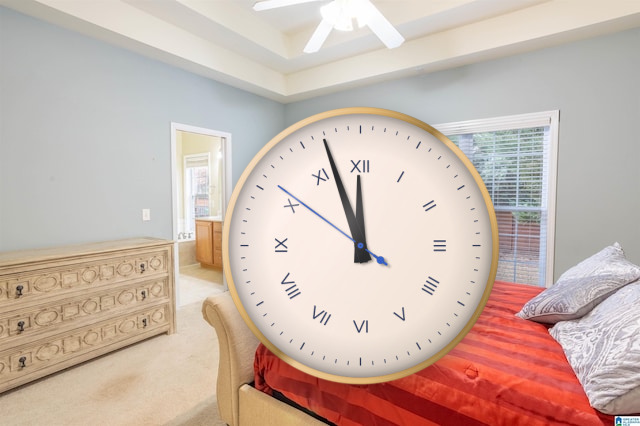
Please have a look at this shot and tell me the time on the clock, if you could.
11:56:51
